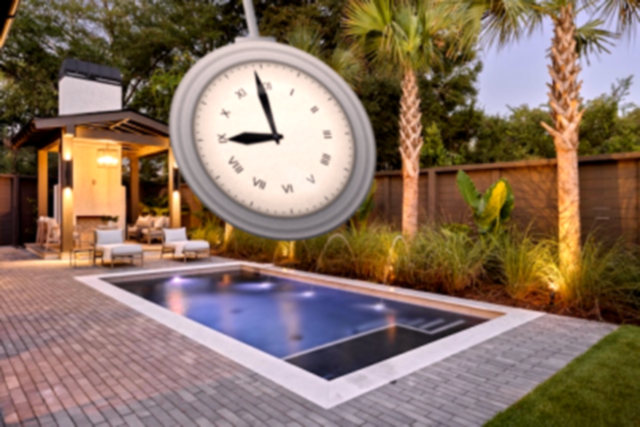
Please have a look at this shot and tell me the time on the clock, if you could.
8:59
